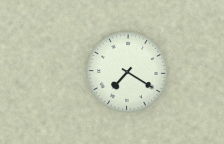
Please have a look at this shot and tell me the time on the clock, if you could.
7:20
